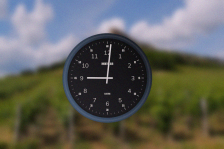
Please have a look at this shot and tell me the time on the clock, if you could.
9:01
